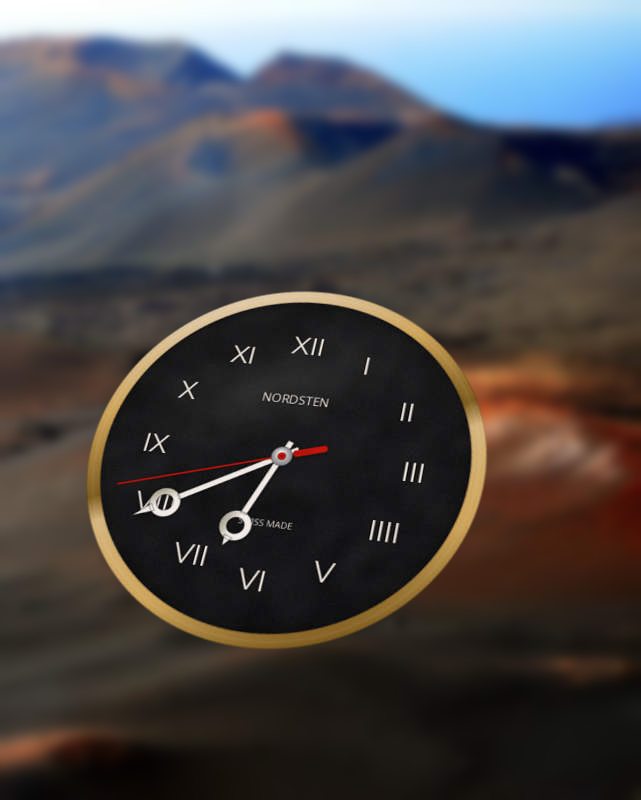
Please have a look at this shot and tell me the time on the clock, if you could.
6:39:42
